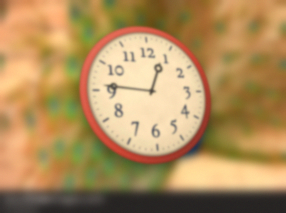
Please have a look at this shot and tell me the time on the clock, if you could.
12:46
